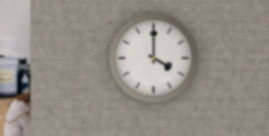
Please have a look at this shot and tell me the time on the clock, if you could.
4:00
